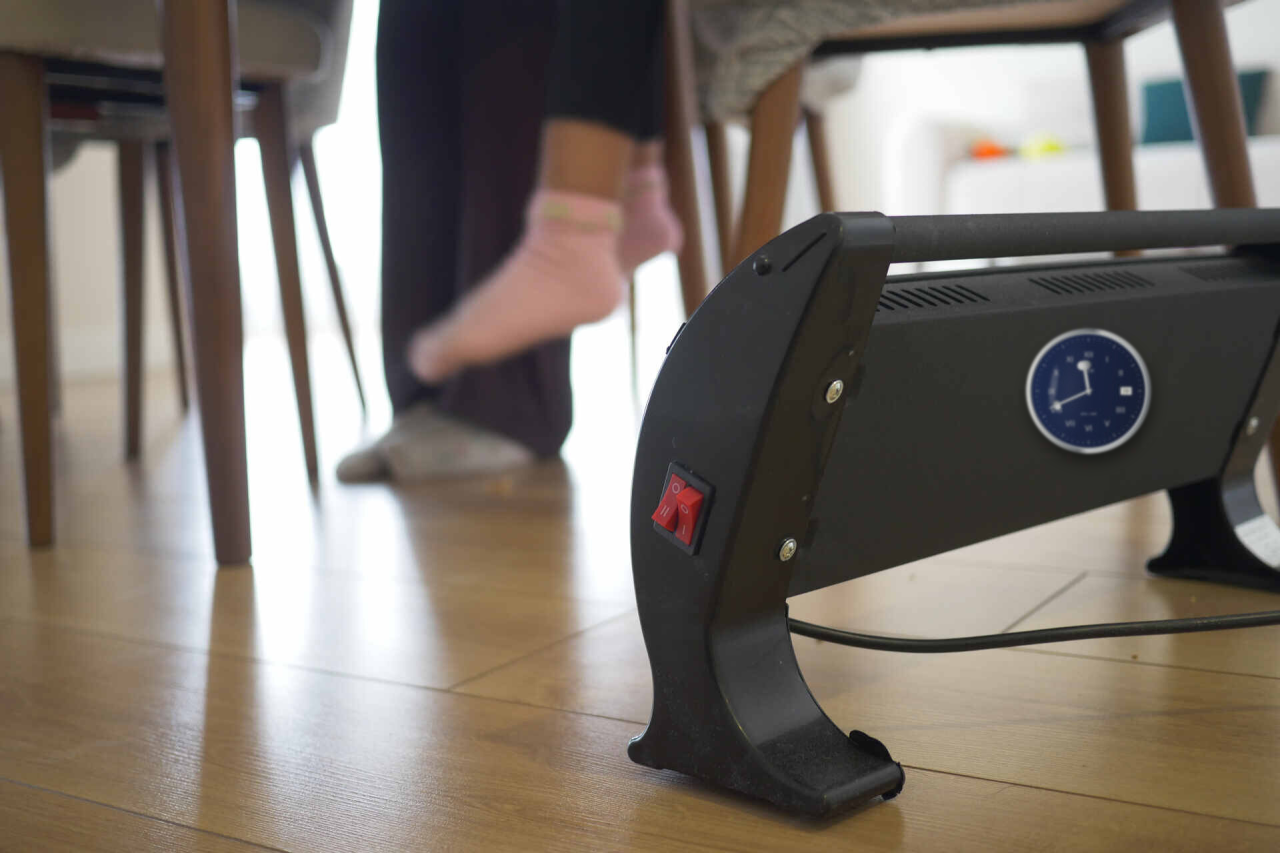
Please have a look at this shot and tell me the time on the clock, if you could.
11:41
